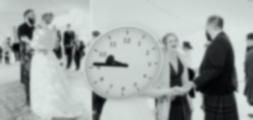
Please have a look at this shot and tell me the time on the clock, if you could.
9:46
